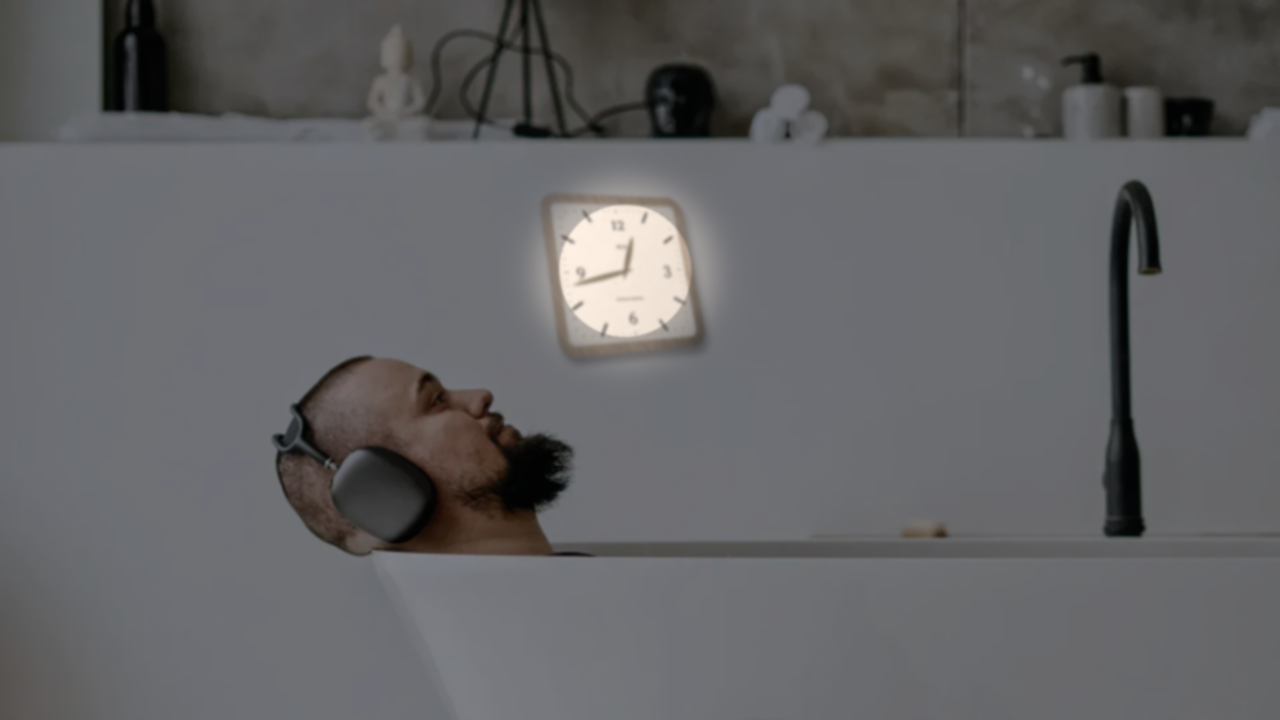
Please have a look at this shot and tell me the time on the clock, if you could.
12:43
